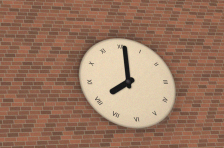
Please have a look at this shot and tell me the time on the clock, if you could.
8:01
